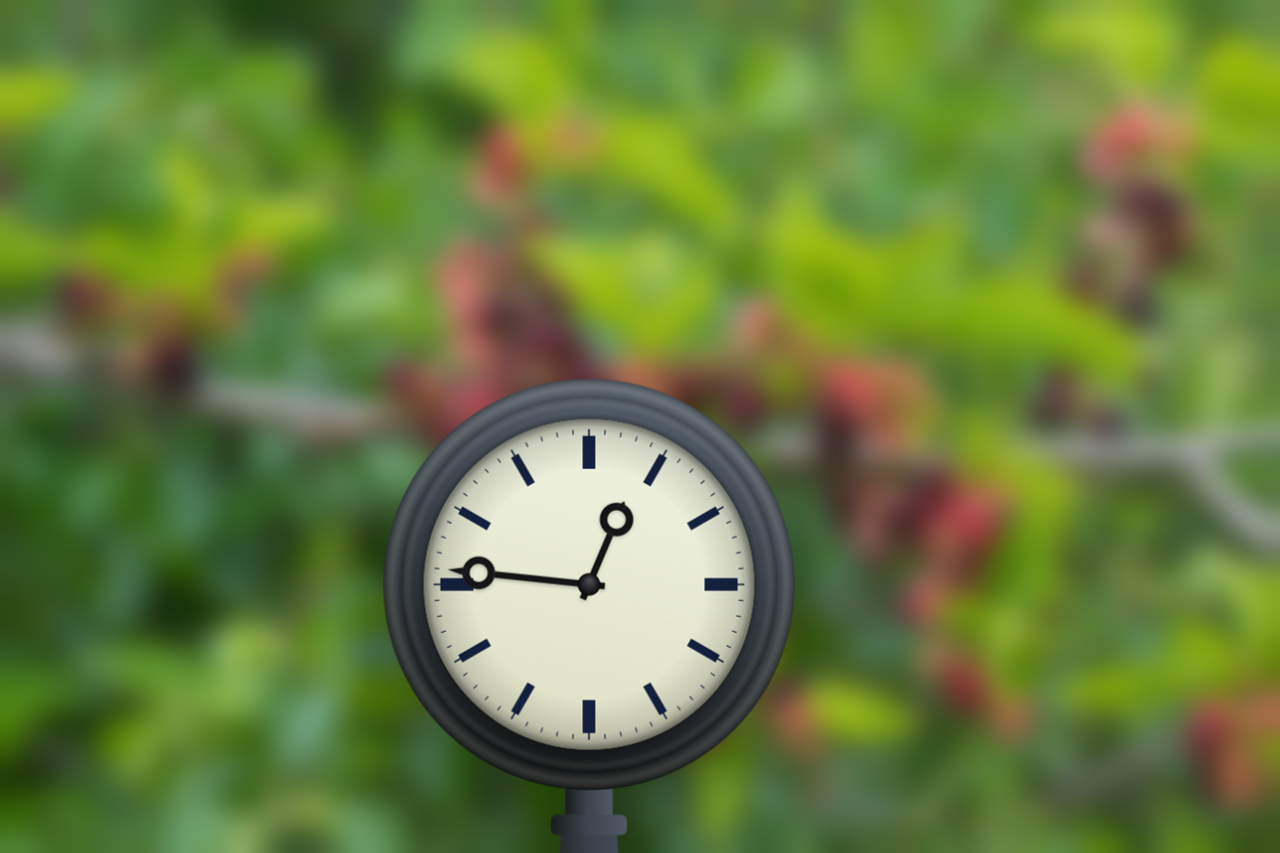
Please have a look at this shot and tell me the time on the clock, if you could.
12:46
